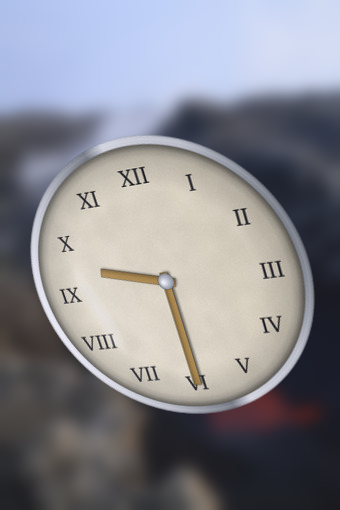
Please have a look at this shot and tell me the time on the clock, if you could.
9:30
